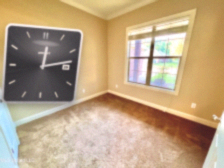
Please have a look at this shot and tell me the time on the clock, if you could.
12:13
